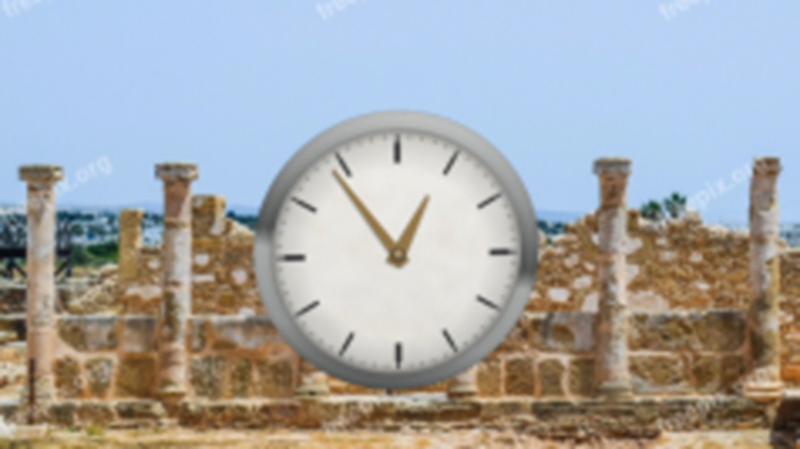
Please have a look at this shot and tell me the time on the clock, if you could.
12:54
